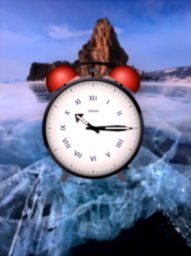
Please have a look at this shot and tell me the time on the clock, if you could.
10:15
